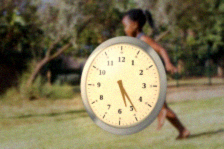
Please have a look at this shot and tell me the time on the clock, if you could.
5:24
